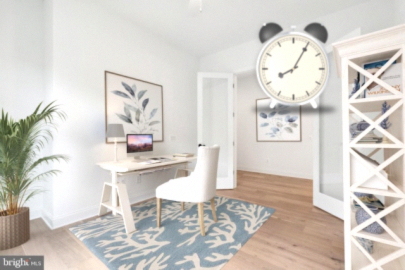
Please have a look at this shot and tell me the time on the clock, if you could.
8:05
